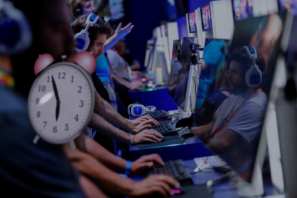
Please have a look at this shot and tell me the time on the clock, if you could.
5:56
